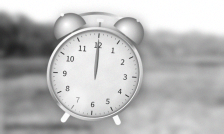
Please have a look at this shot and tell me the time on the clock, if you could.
12:00
